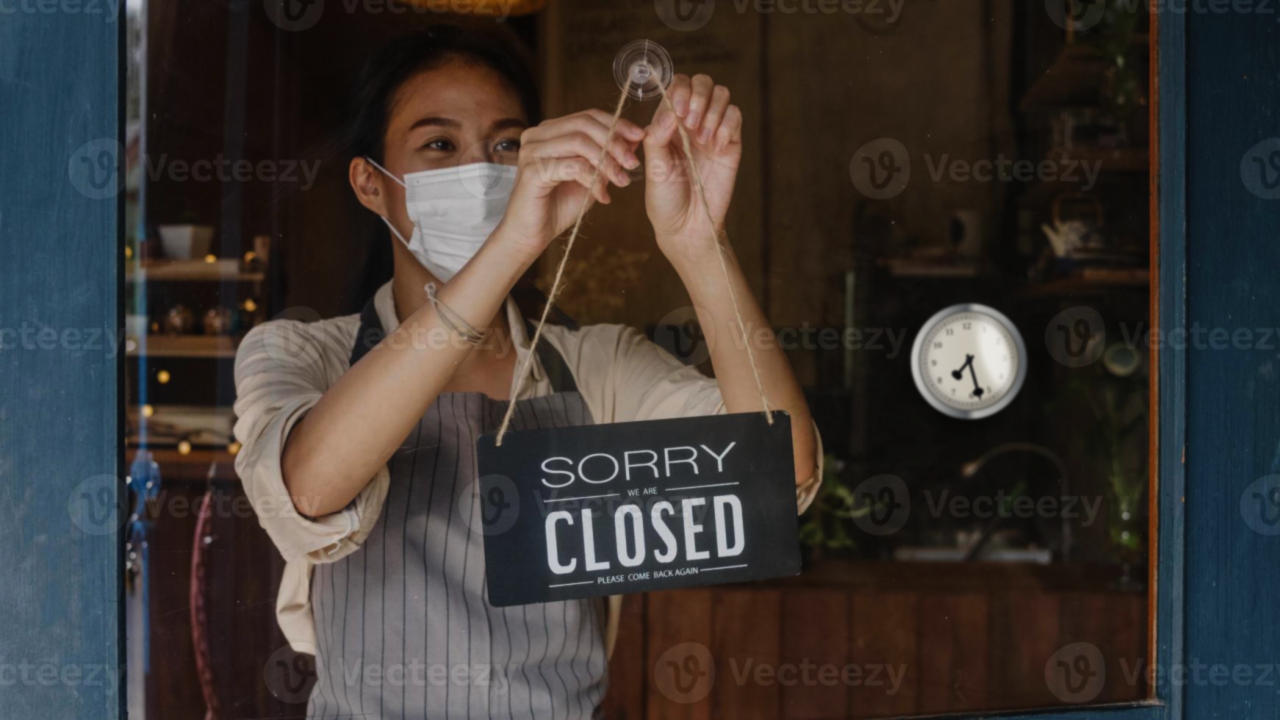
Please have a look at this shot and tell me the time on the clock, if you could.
7:28
